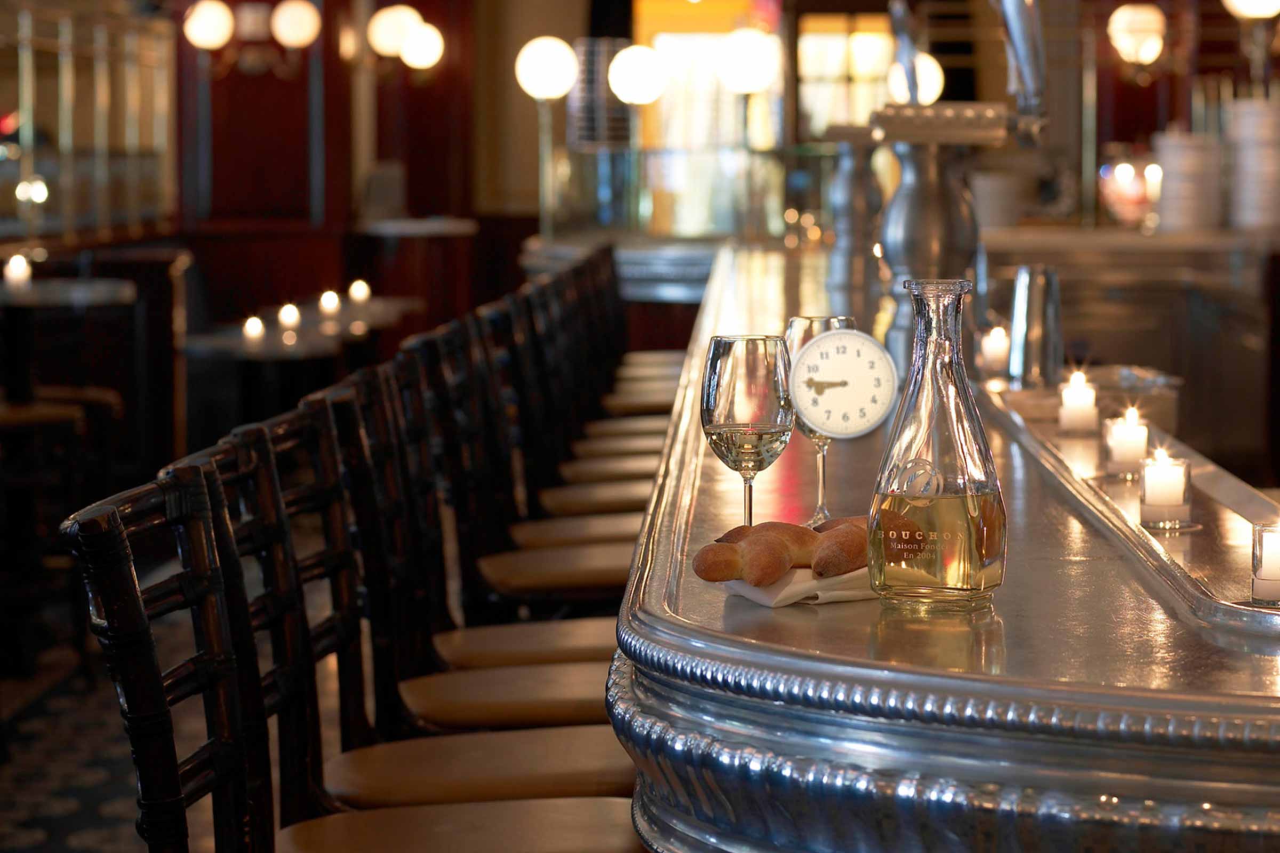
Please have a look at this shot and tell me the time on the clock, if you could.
8:46
